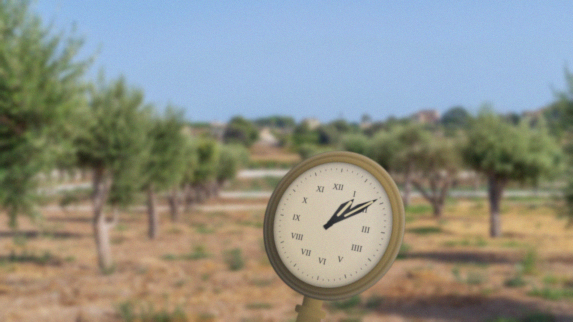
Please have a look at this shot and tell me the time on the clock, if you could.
1:09
